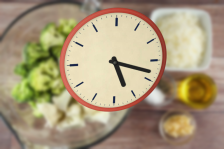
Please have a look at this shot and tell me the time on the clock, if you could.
5:18
